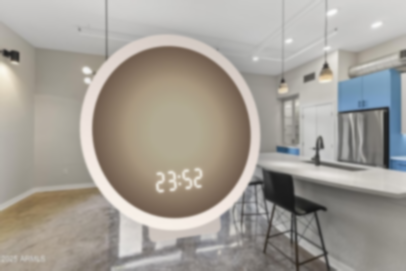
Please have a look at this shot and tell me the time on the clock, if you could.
23:52
